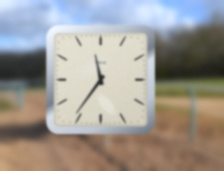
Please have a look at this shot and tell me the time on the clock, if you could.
11:36
